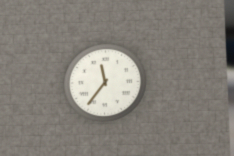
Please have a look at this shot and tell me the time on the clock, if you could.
11:36
